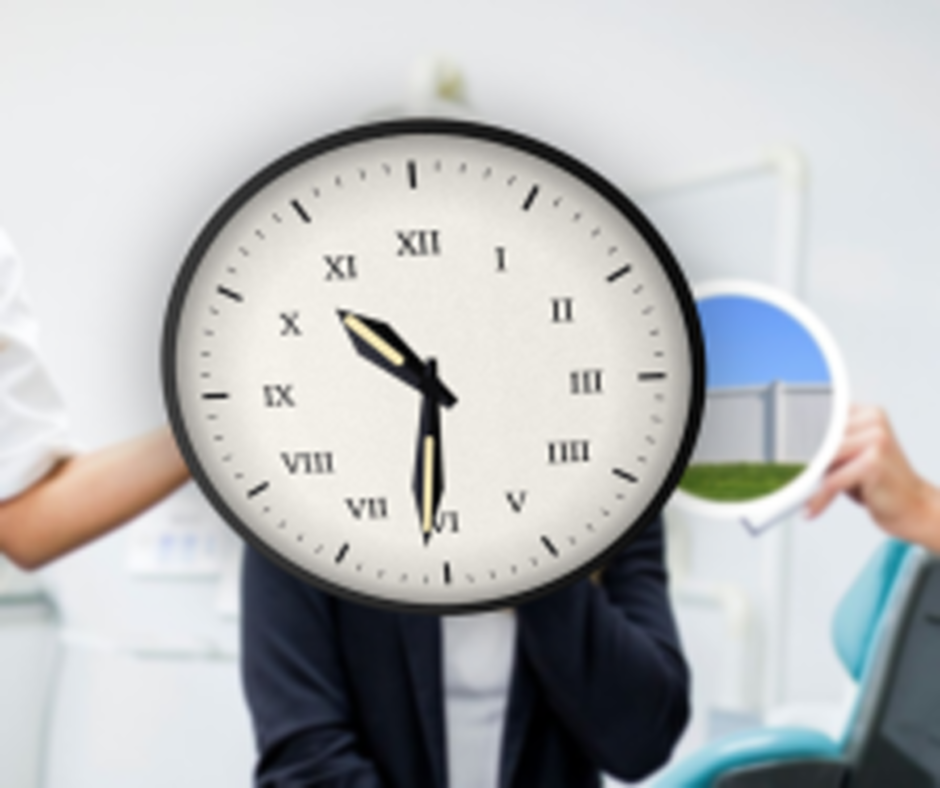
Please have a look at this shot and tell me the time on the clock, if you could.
10:31
